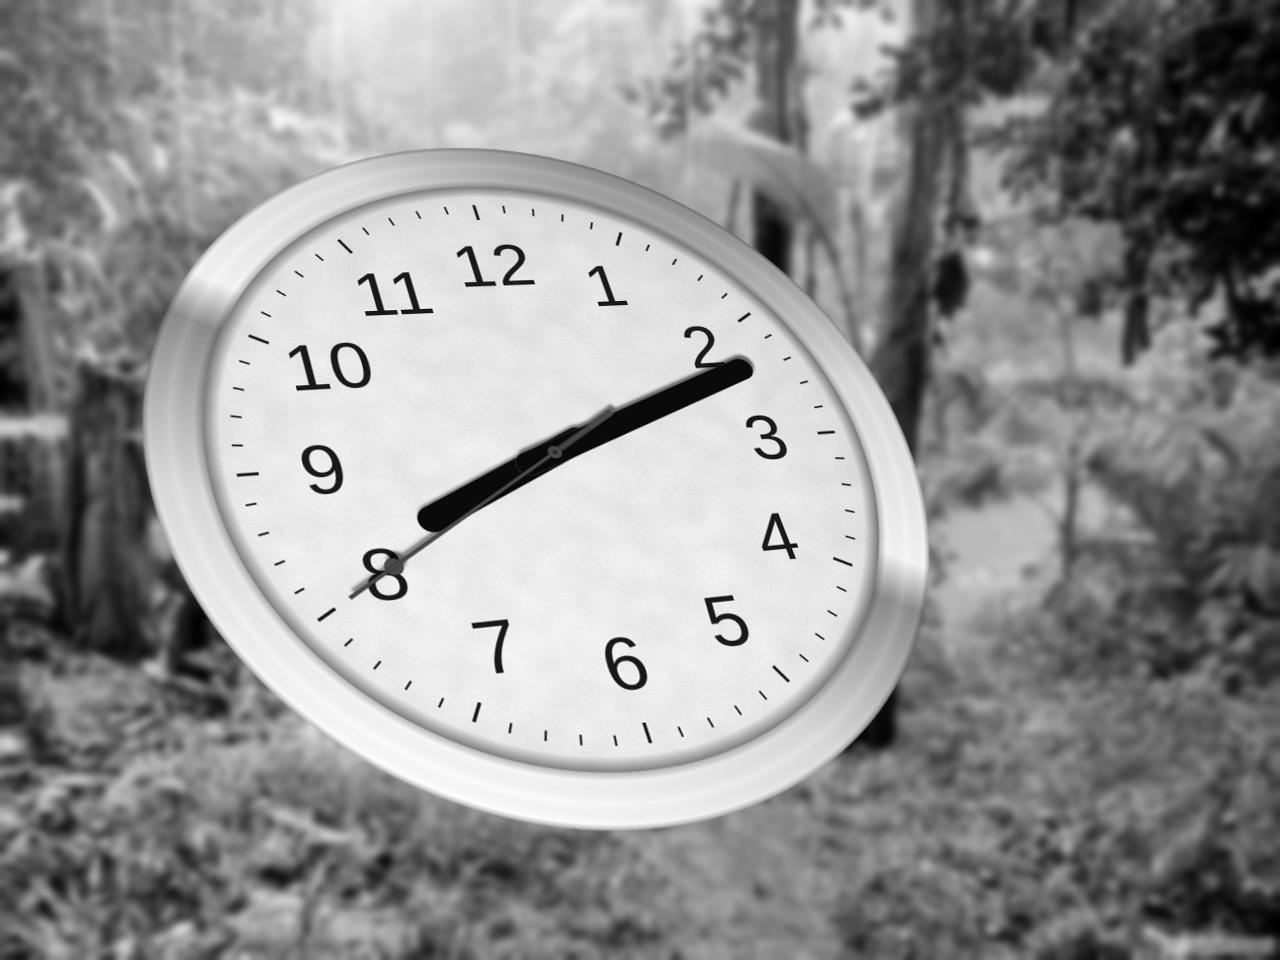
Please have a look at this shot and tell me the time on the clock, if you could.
8:11:40
